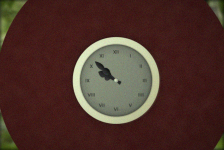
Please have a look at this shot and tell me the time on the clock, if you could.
9:52
